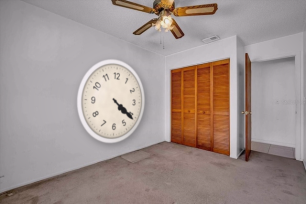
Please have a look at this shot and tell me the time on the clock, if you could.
4:21
